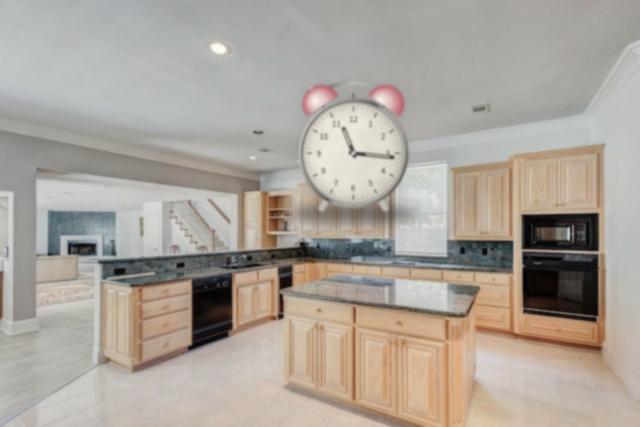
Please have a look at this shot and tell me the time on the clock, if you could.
11:16
